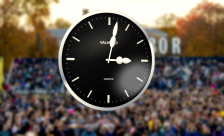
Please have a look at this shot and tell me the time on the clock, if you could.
3:02
